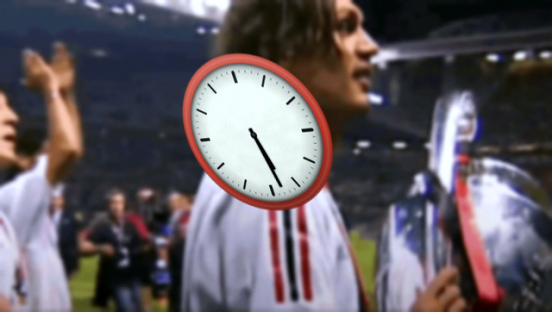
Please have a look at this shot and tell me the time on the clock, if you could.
5:28
